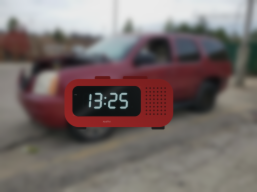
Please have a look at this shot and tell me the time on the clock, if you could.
13:25
